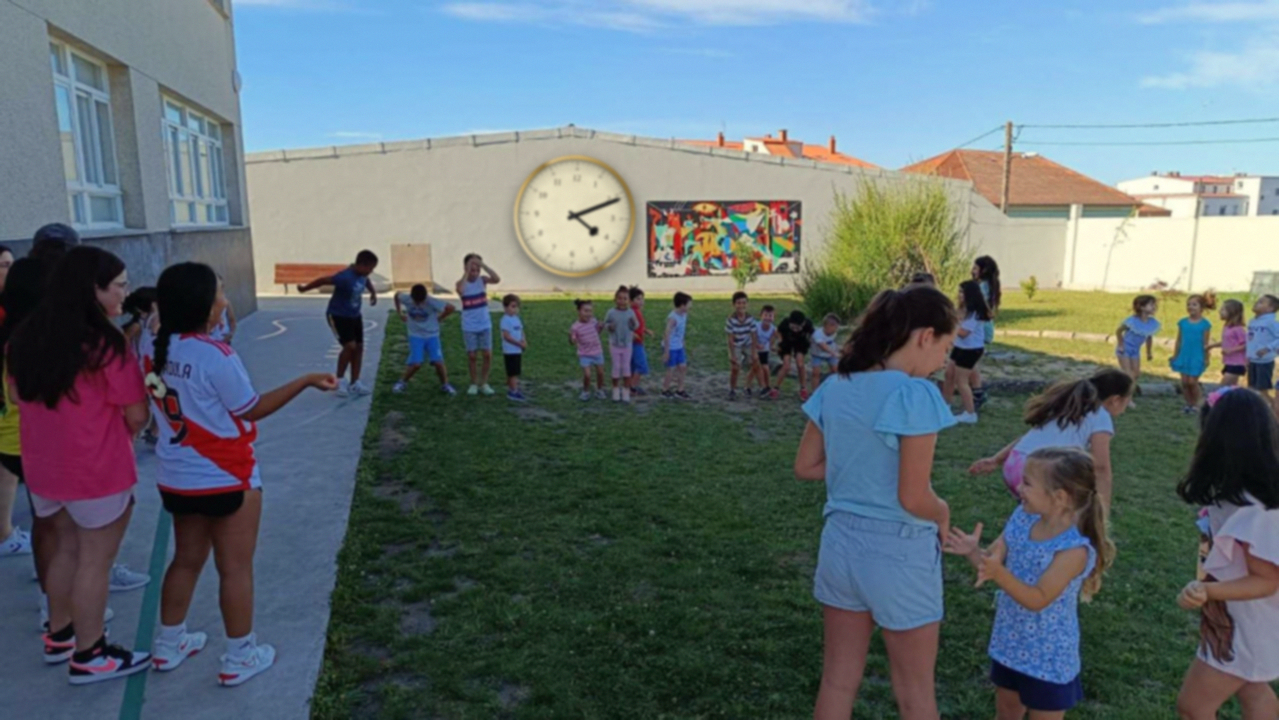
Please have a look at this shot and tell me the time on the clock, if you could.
4:11
